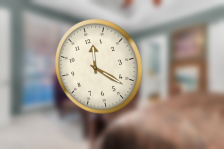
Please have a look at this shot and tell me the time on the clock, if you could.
12:22
